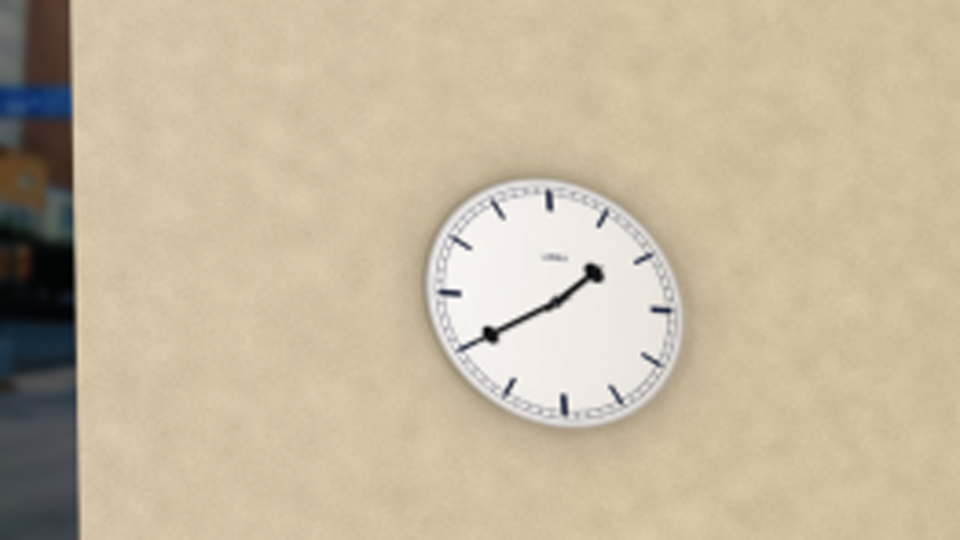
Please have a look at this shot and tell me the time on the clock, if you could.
1:40
